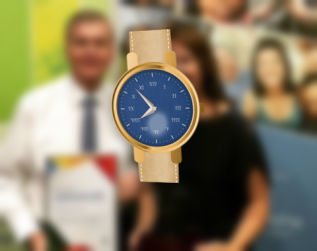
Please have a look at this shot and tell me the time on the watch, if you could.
7:53
